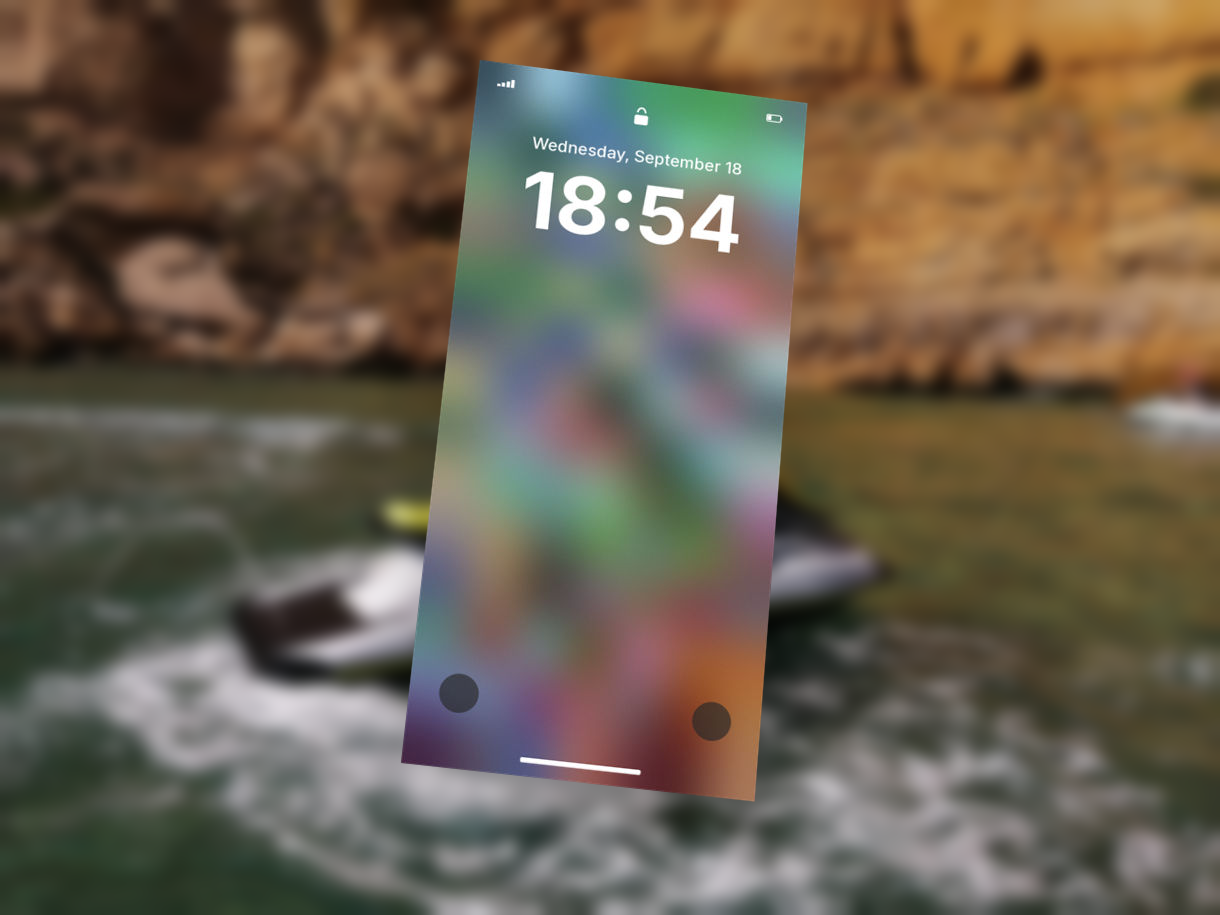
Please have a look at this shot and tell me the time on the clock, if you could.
18:54
